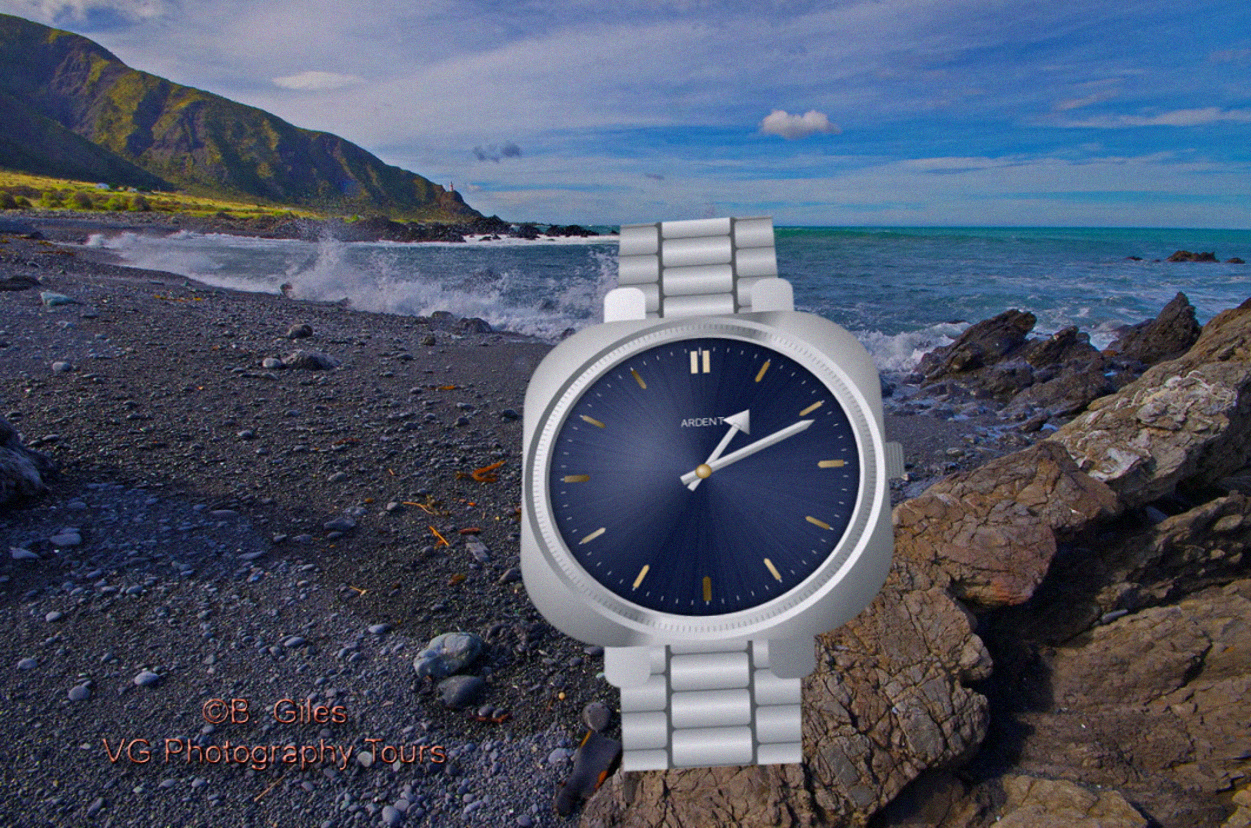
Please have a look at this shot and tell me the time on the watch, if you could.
1:11
